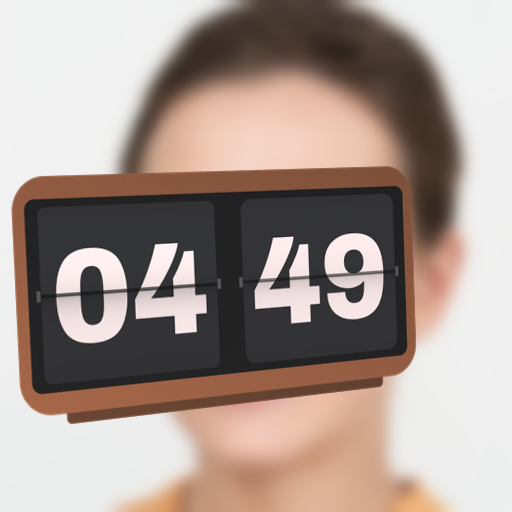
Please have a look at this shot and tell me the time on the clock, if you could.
4:49
